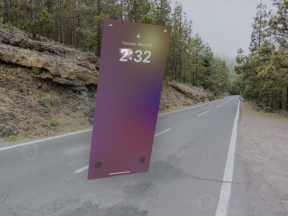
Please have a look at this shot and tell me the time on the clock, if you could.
2:32
